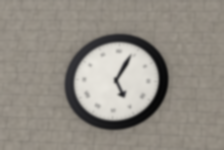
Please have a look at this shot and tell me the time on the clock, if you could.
5:04
